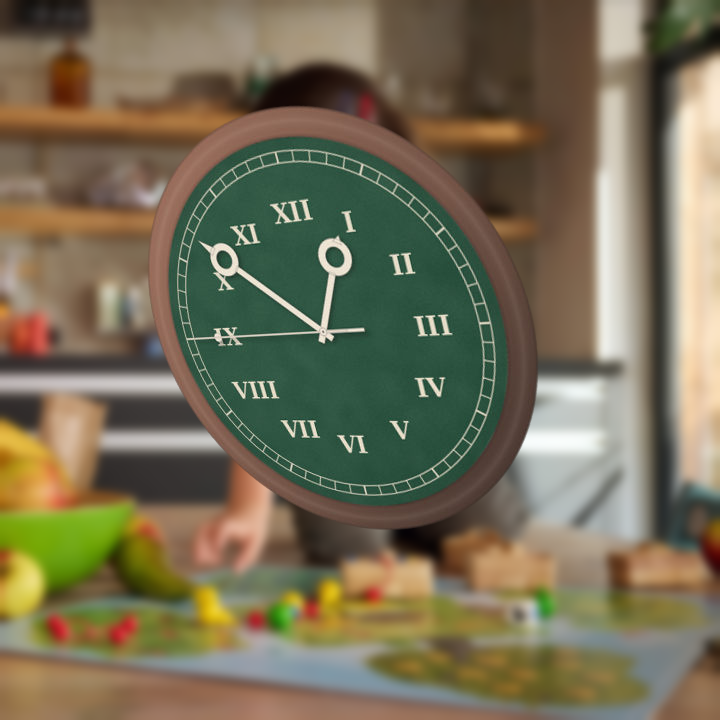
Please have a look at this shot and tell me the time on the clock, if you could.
12:51:45
